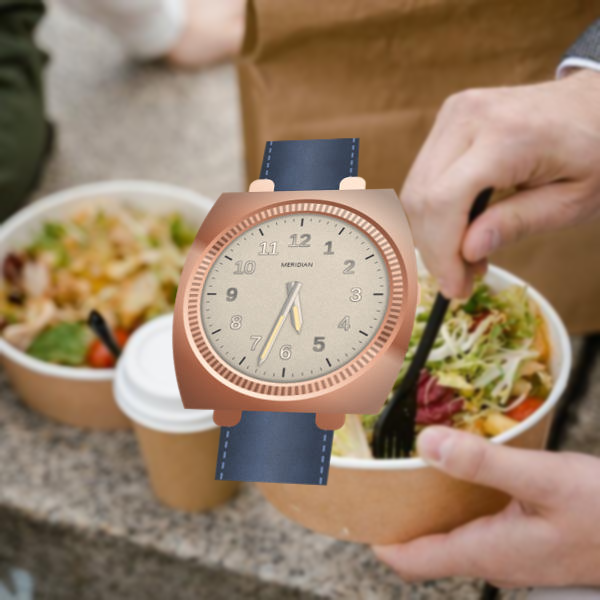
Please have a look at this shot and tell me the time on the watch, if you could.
5:33
